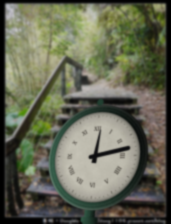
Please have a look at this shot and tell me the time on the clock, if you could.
12:13
